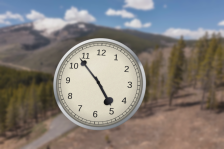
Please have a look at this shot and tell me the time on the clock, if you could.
4:53
